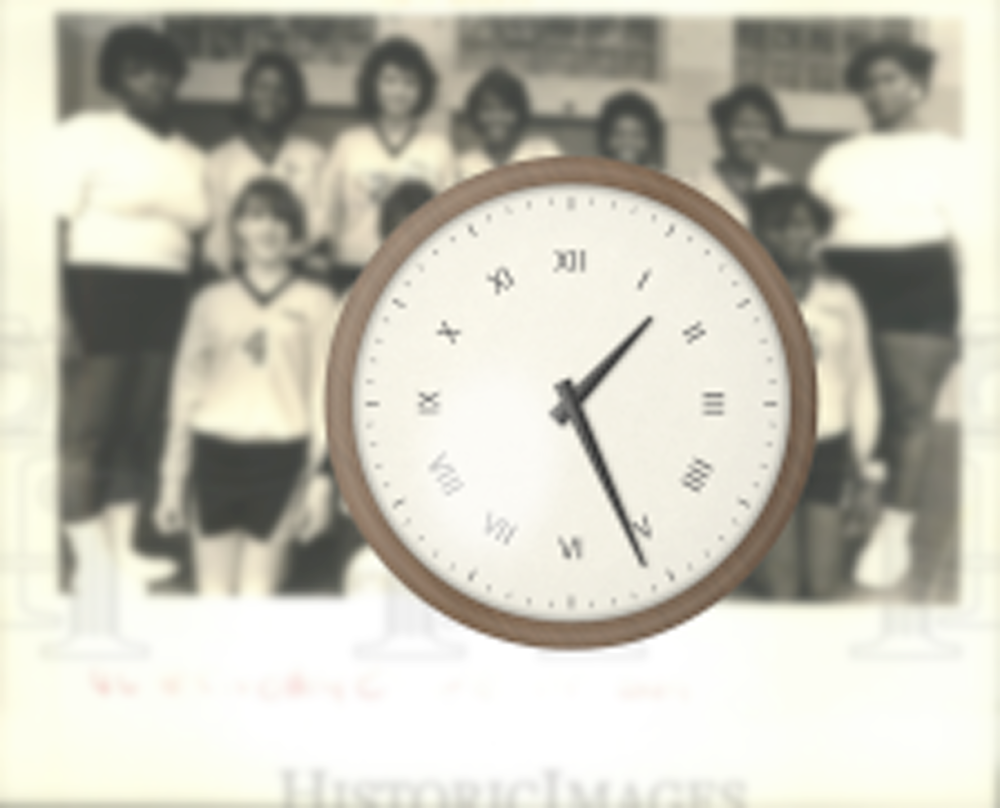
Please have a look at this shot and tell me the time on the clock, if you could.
1:26
